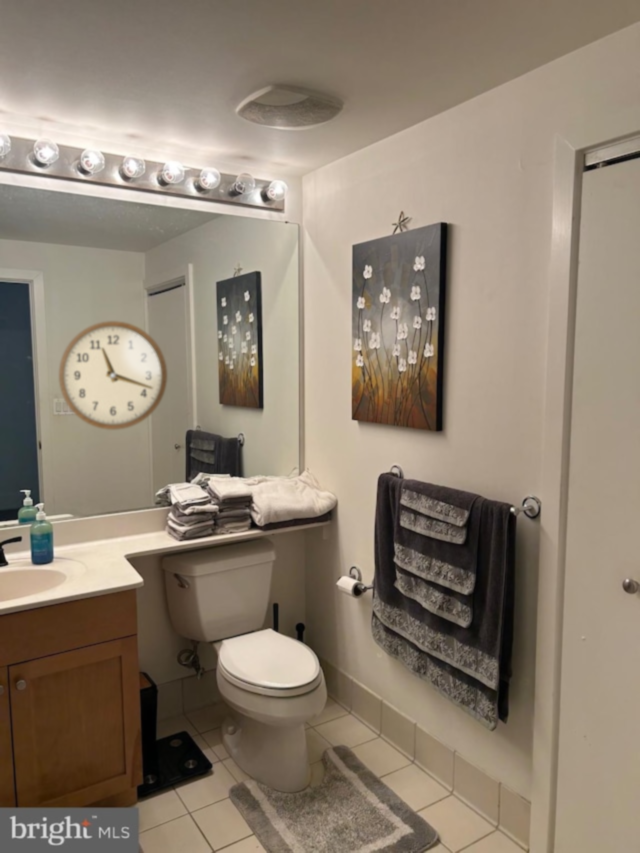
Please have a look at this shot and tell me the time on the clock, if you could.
11:18
